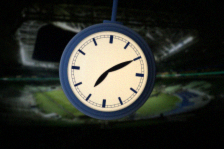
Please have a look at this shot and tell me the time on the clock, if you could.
7:10
